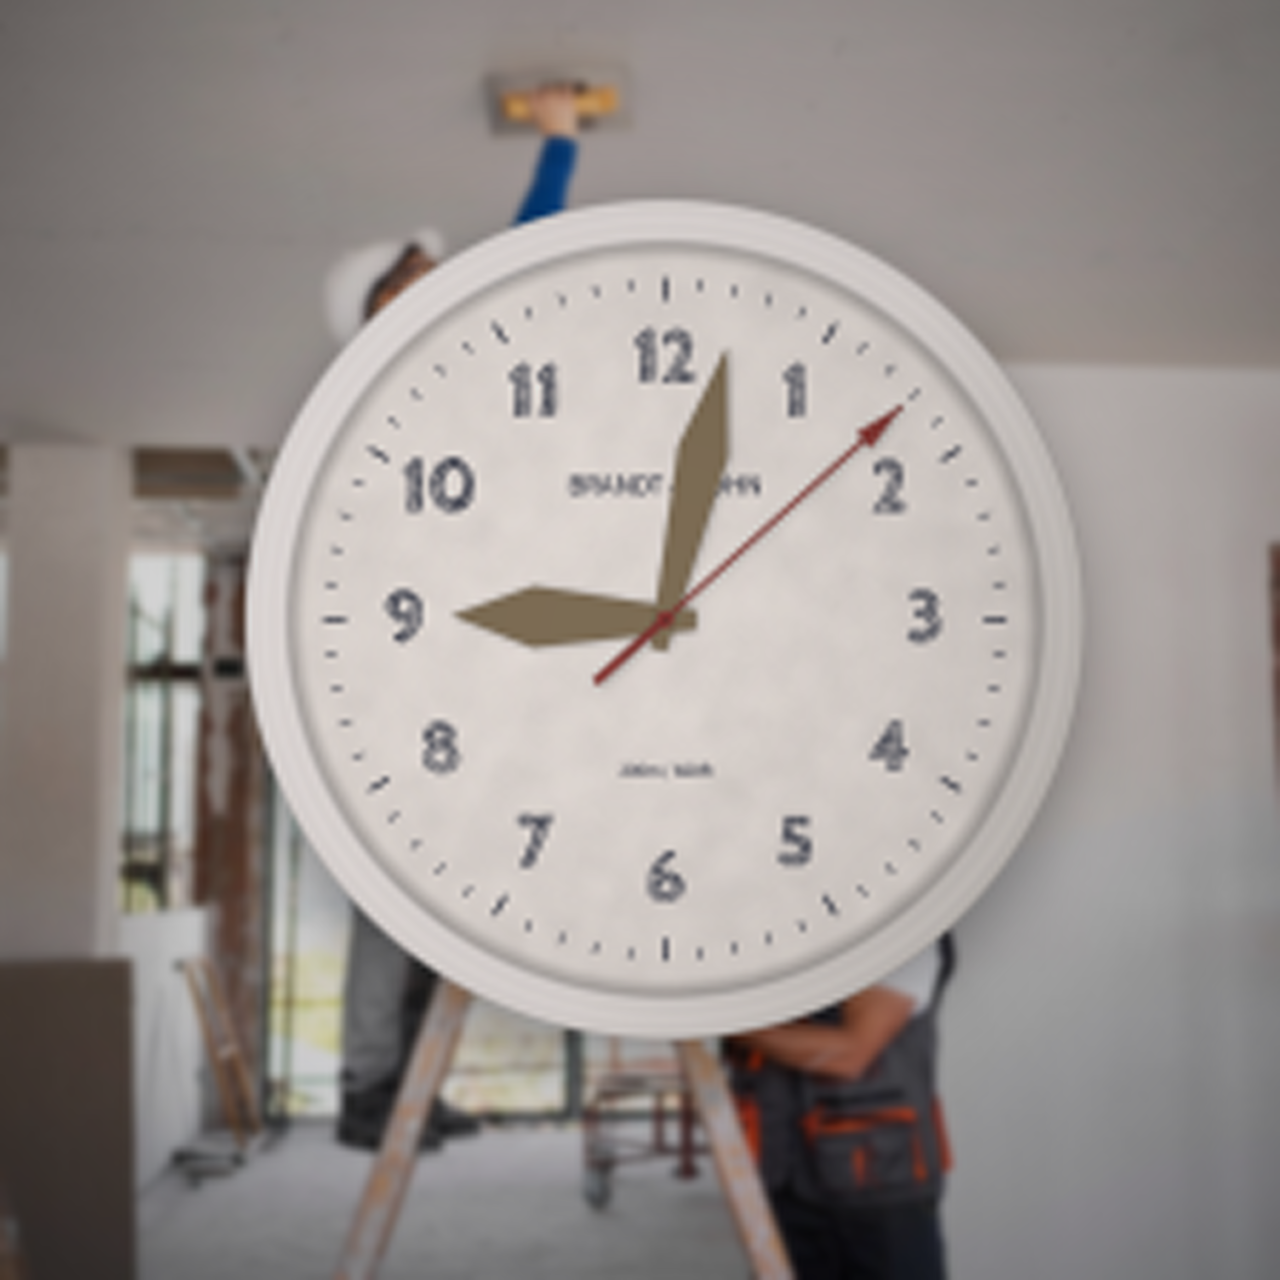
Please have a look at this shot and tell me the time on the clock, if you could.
9:02:08
